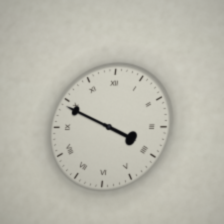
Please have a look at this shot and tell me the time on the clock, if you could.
3:49
